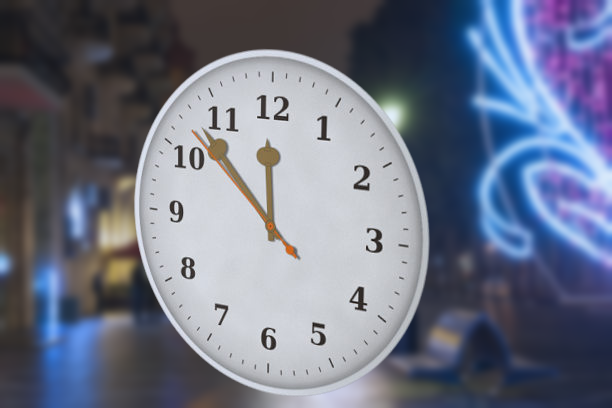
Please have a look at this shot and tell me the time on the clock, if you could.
11:52:52
